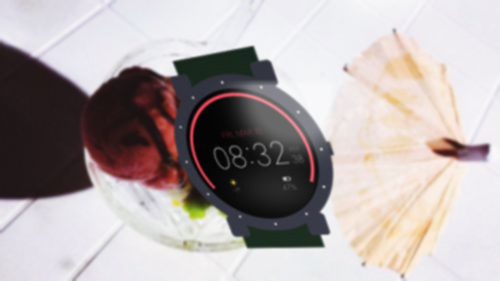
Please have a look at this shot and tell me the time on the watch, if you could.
8:32
